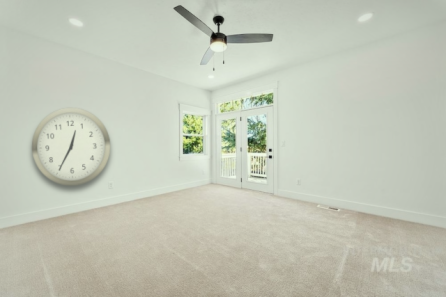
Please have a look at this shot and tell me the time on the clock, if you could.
12:35
